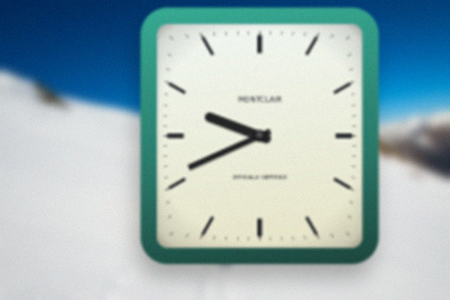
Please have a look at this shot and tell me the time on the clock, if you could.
9:41
